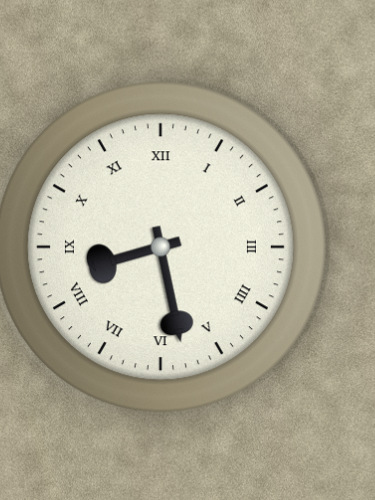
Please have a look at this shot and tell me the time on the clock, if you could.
8:28
